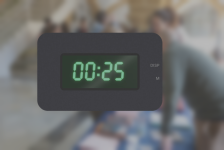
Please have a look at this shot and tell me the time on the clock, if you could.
0:25
